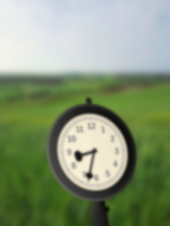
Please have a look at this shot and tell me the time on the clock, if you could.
8:33
